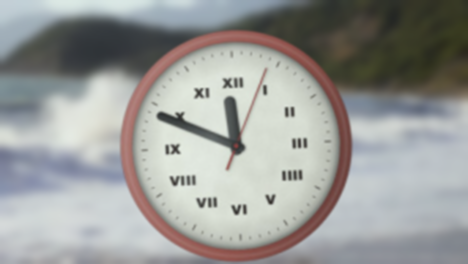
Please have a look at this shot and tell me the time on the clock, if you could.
11:49:04
